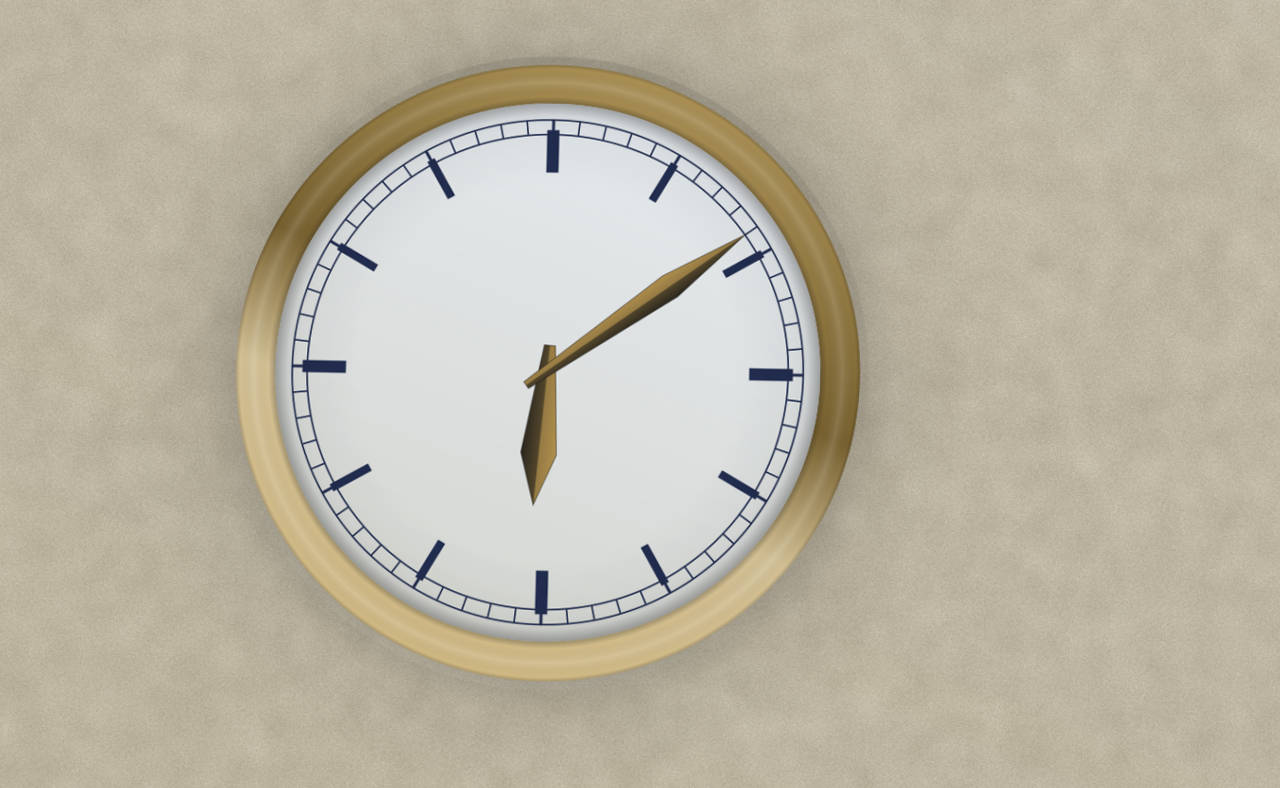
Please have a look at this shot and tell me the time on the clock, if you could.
6:09
